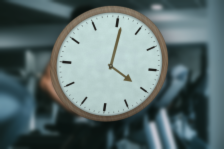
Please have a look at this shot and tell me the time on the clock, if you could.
4:01
